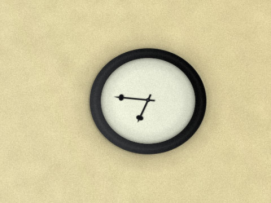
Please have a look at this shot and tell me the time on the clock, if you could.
6:46
